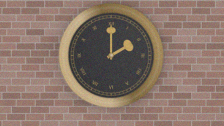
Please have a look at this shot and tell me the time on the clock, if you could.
2:00
